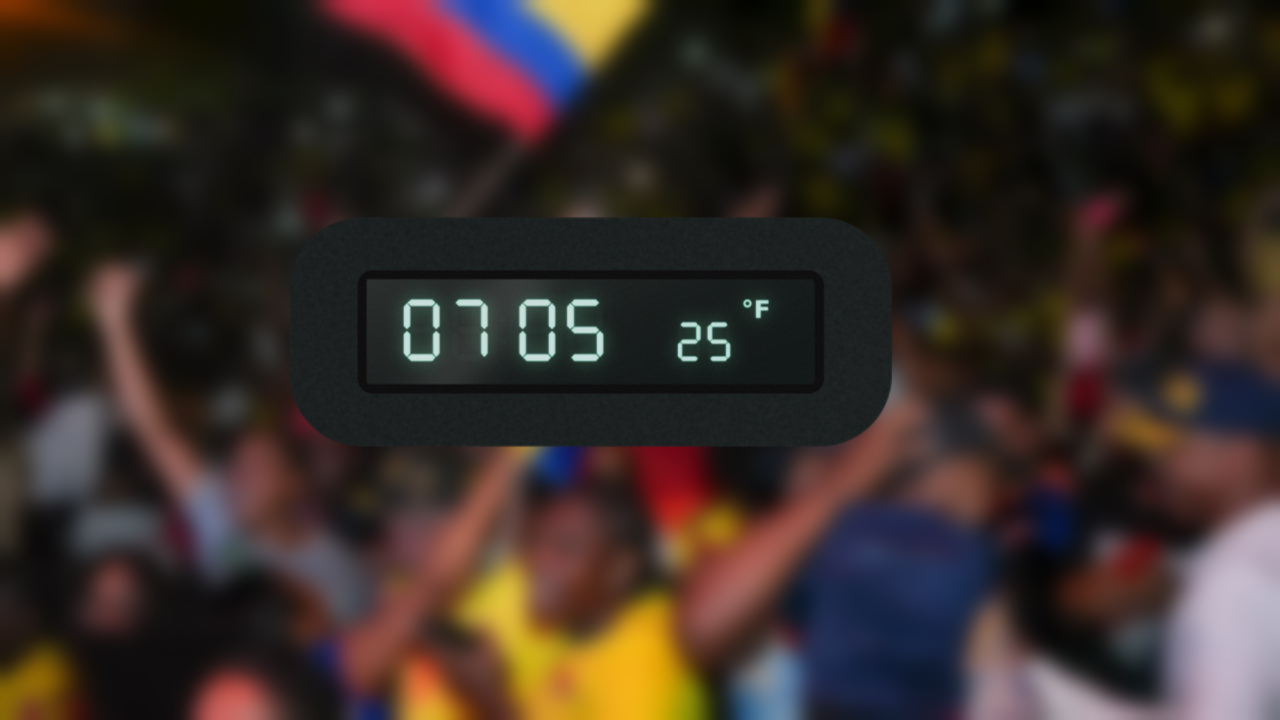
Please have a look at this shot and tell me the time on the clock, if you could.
7:05
